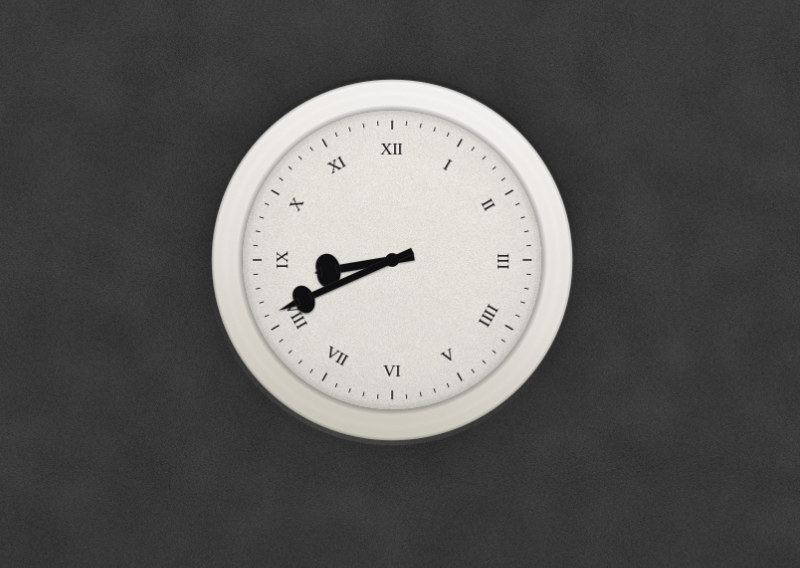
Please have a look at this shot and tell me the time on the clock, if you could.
8:41
